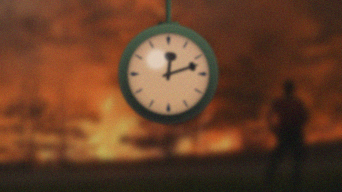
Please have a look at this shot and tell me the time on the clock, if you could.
12:12
